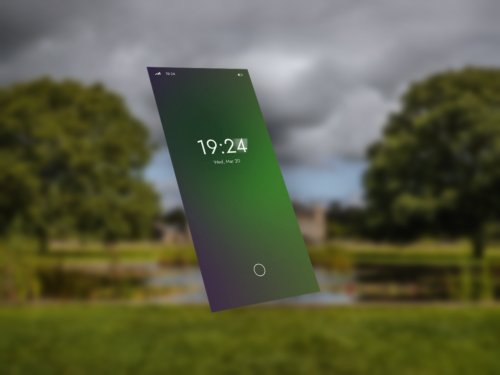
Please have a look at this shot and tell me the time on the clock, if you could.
19:24
